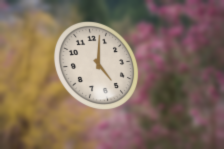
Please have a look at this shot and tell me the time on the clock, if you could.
5:03
